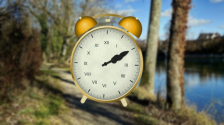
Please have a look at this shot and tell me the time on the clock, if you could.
2:10
